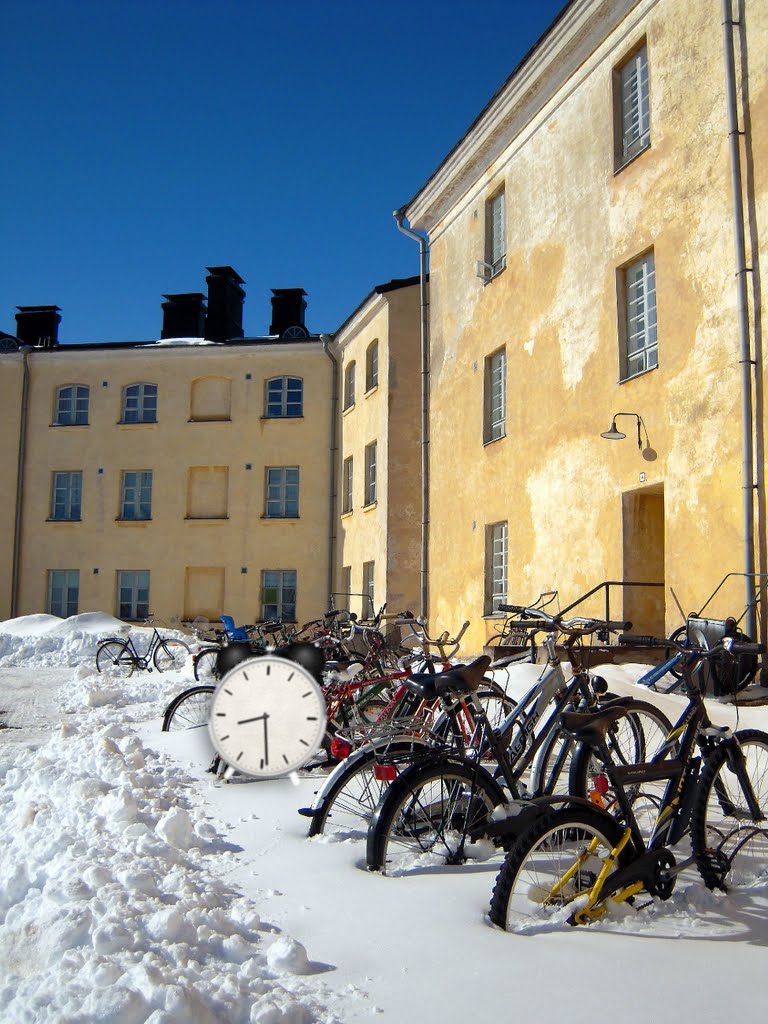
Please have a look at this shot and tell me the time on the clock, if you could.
8:29
